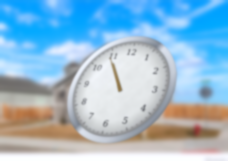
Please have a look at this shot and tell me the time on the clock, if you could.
10:54
